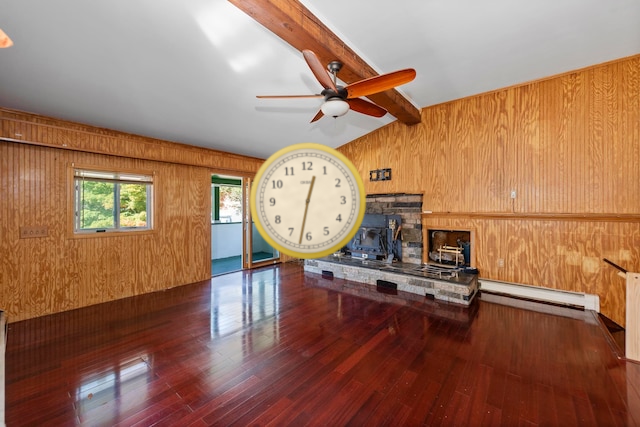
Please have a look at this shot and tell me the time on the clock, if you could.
12:32
